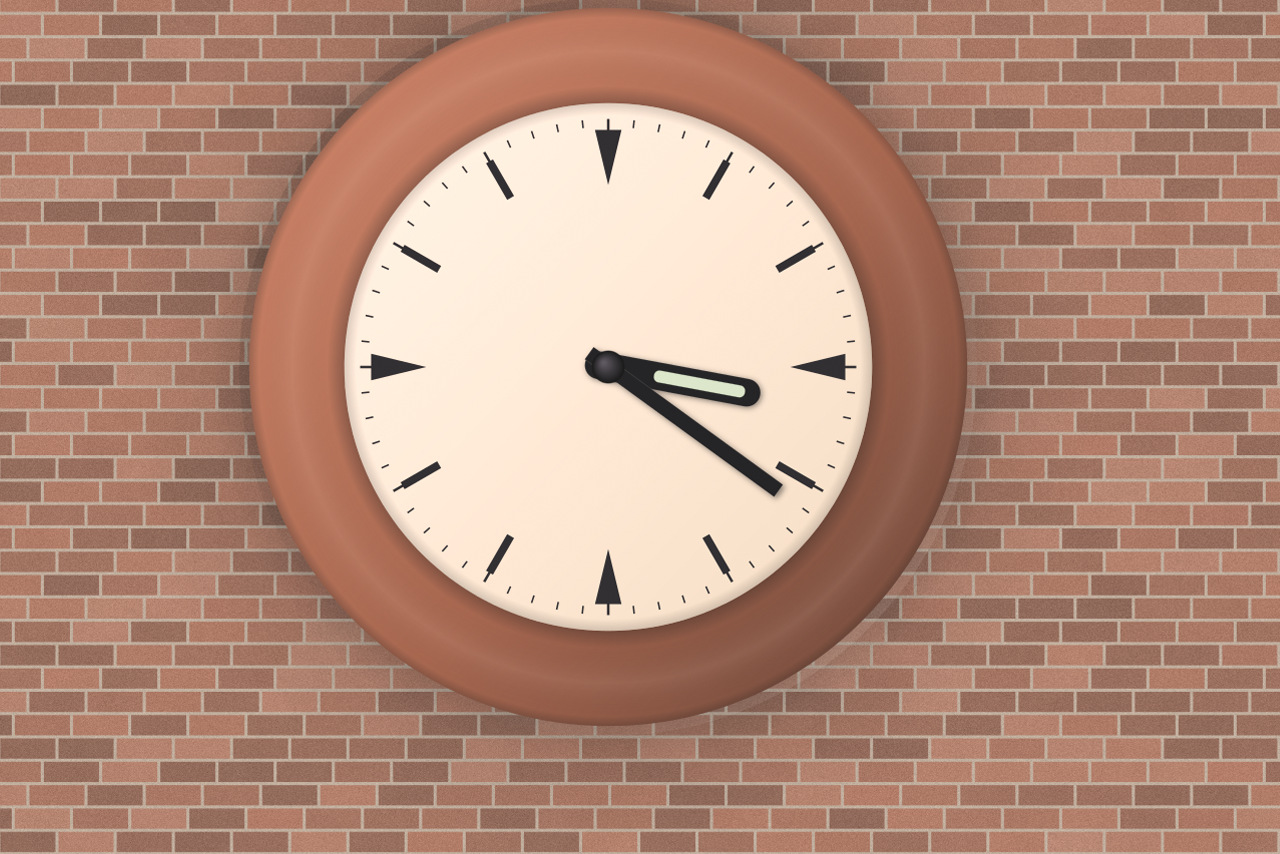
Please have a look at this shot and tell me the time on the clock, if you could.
3:21
